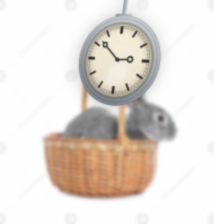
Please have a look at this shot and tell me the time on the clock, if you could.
2:52
